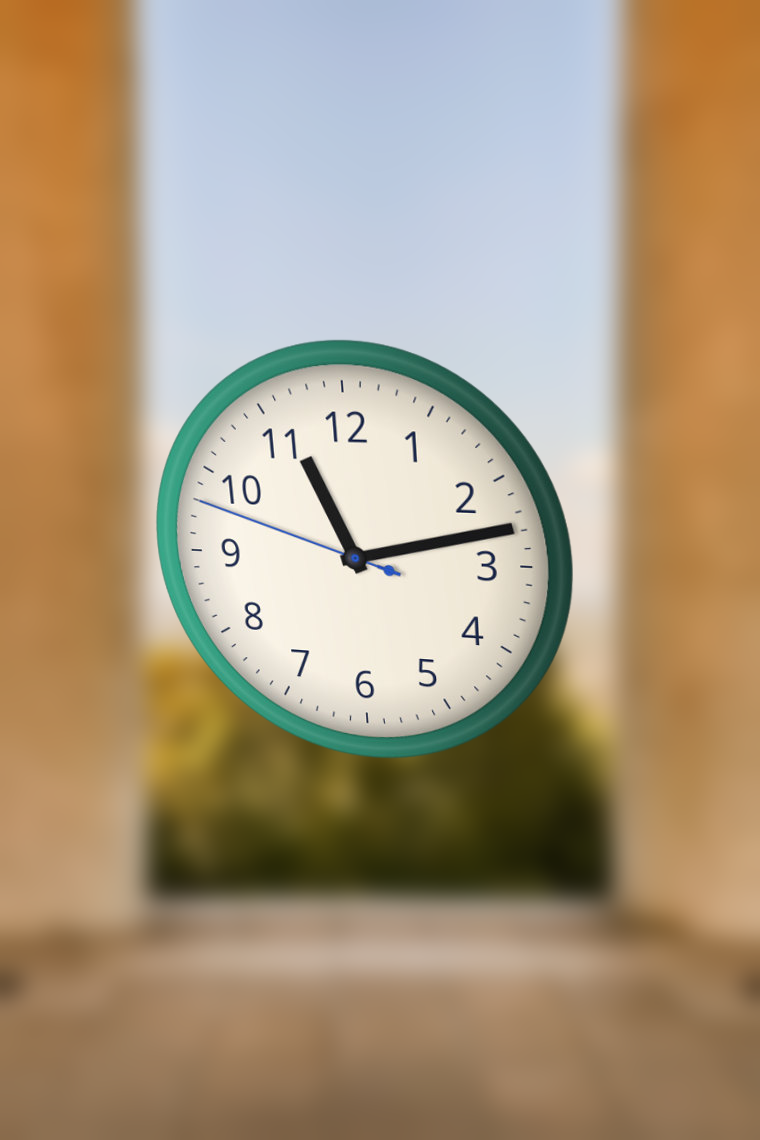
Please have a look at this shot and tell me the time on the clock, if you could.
11:12:48
